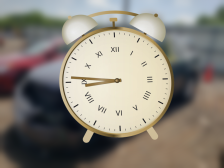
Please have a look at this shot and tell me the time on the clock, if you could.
8:46
